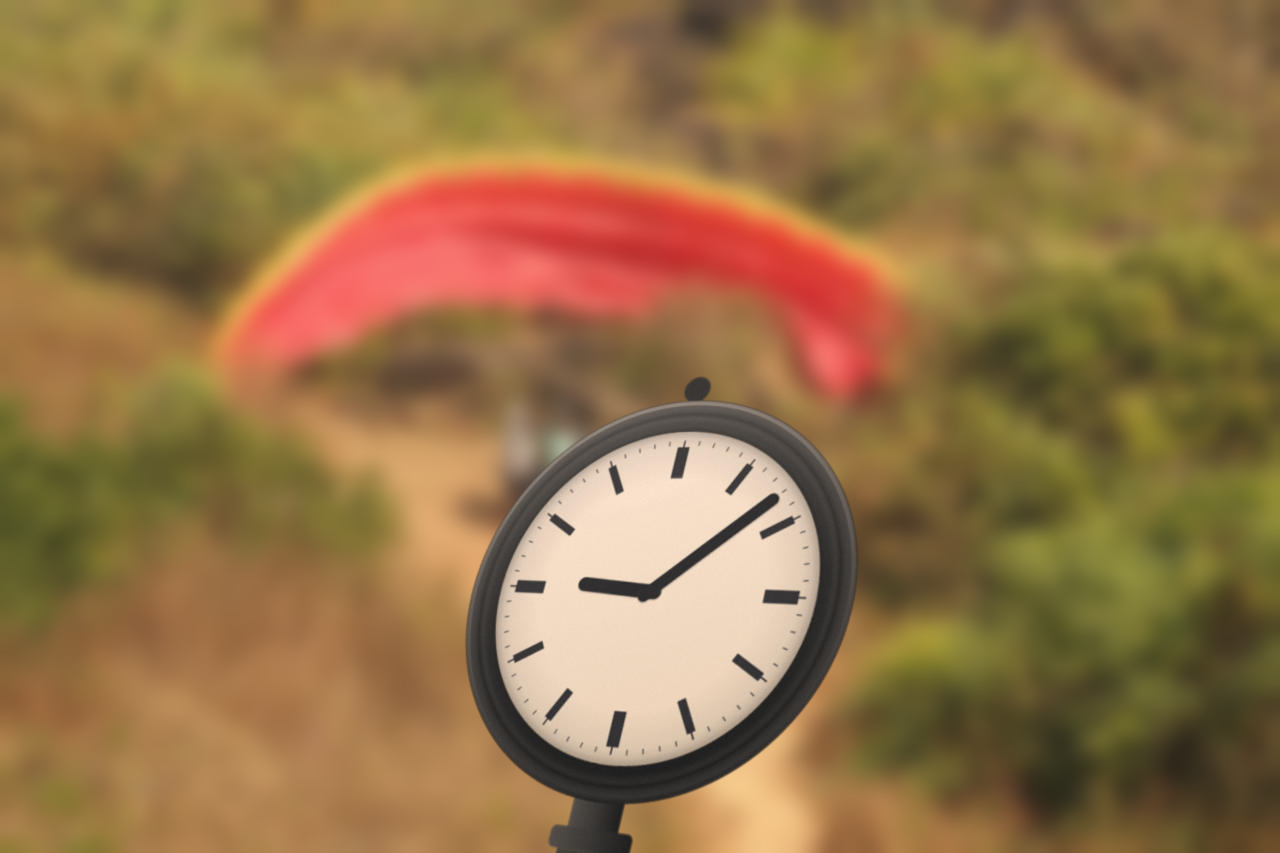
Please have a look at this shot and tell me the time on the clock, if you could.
9:08
